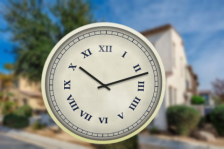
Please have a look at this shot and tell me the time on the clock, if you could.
10:12
